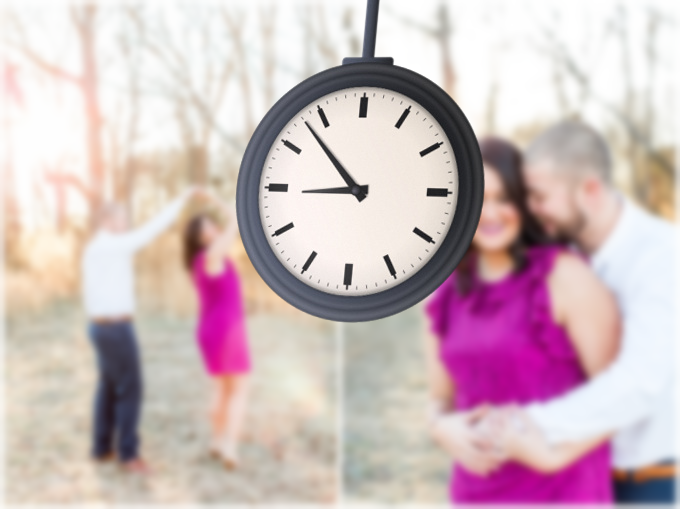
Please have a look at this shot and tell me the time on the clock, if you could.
8:53
